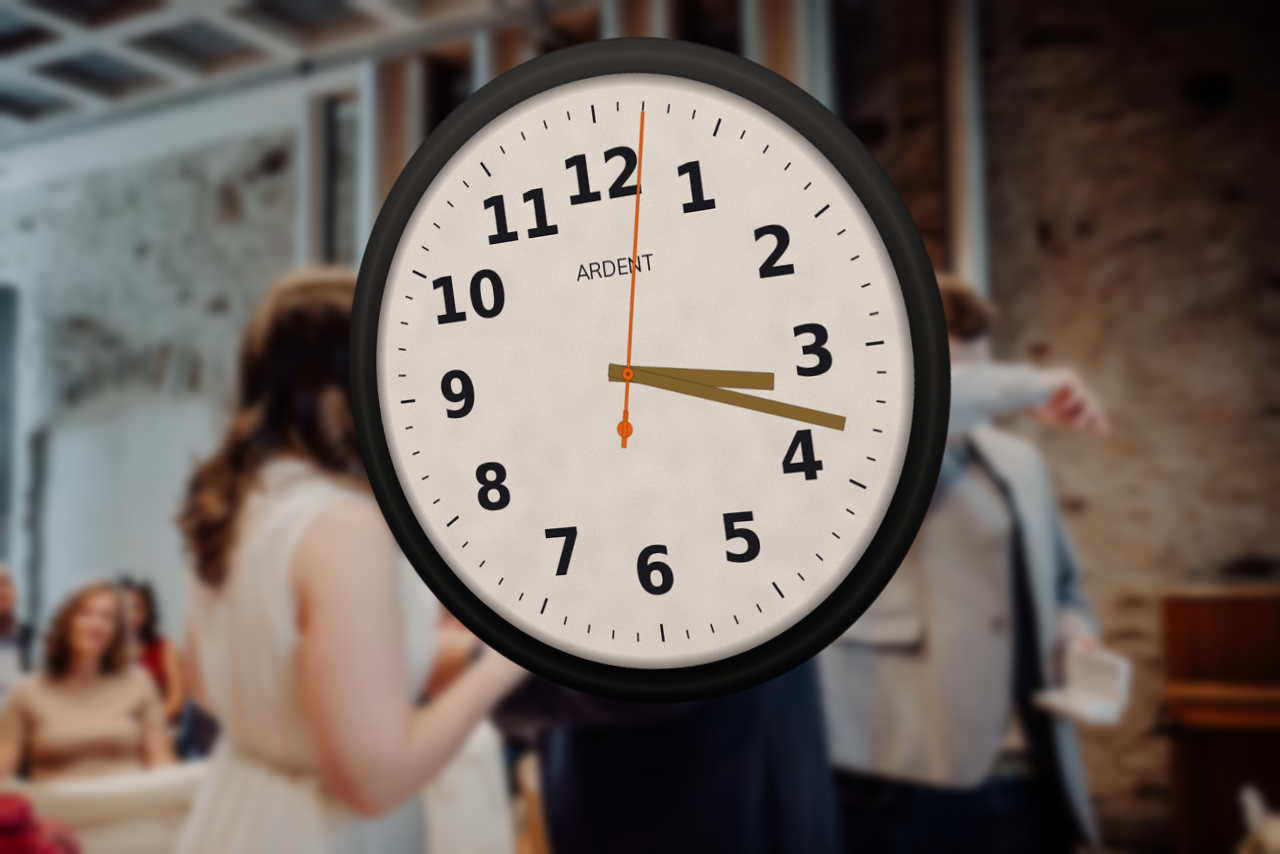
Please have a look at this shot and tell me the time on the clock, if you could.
3:18:02
